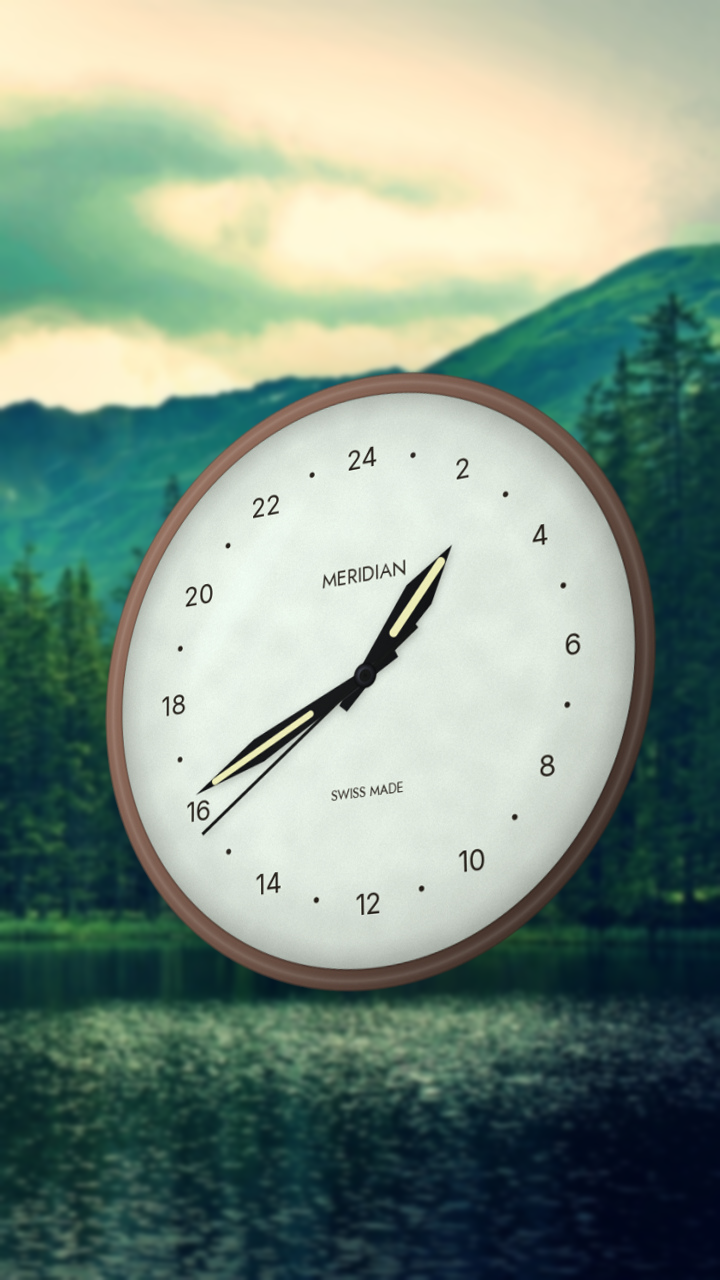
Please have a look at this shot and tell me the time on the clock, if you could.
2:40:39
